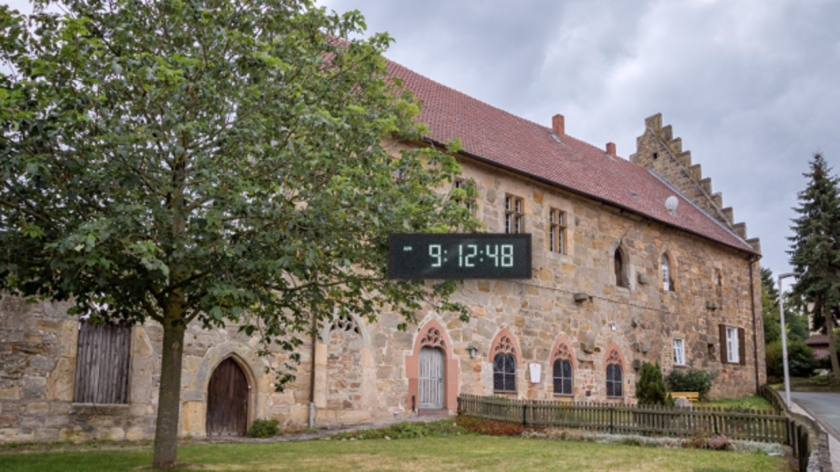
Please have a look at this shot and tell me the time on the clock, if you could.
9:12:48
